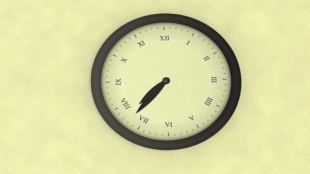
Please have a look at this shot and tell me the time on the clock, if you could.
7:37
